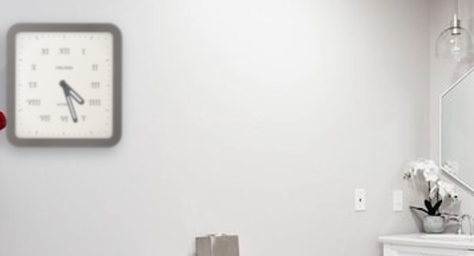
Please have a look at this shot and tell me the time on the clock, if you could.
4:27
